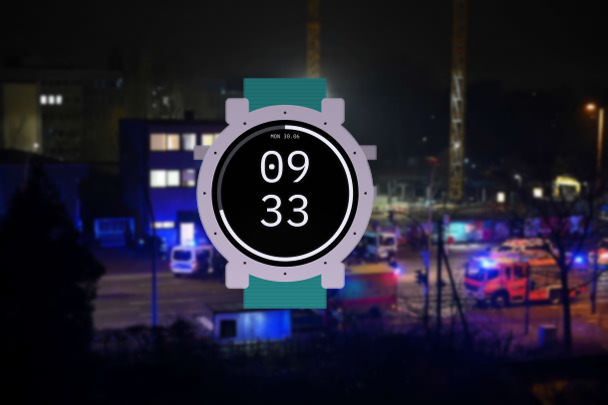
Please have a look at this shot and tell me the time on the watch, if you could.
9:33
